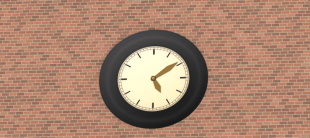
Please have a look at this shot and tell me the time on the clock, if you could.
5:09
